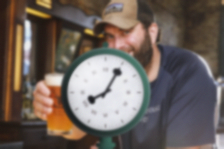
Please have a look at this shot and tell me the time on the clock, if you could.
8:05
